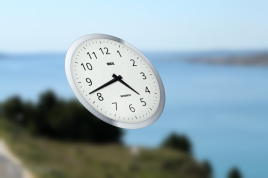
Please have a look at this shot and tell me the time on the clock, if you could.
4:42
